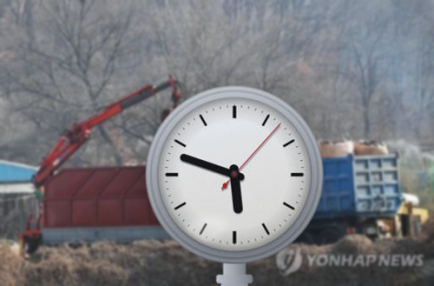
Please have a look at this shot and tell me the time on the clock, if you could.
5:48:07
